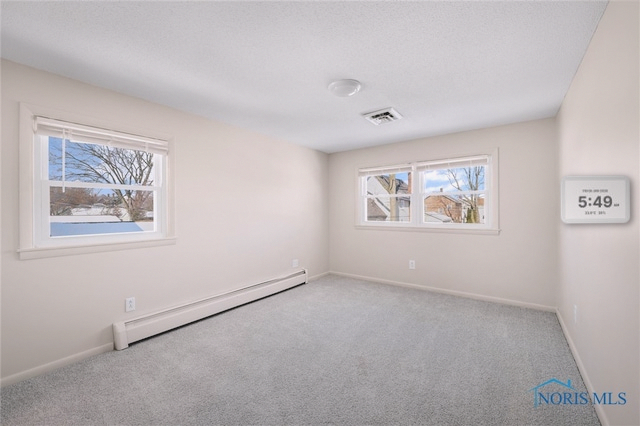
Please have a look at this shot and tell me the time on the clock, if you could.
5:49
